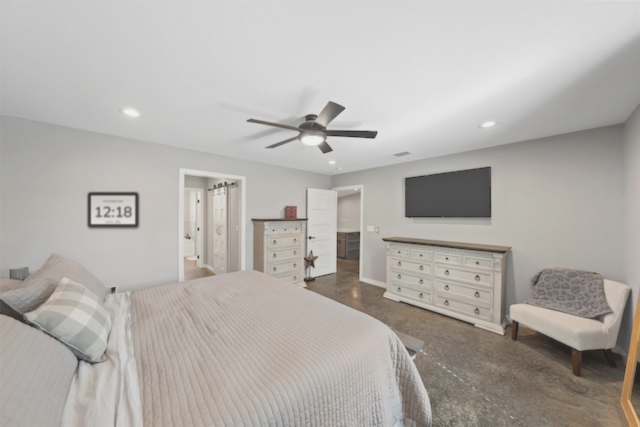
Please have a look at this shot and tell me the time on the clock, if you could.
12:18
